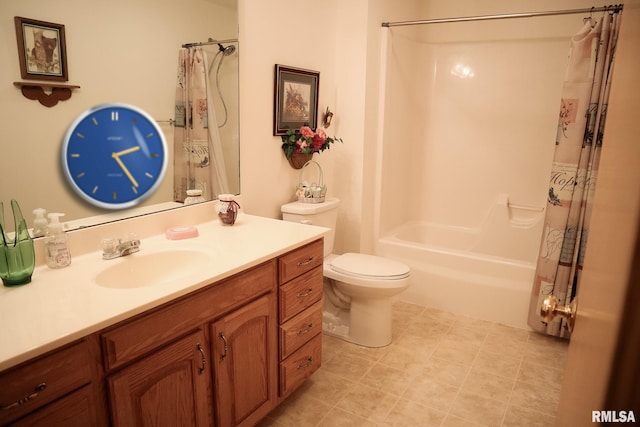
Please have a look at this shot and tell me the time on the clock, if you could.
2:24
